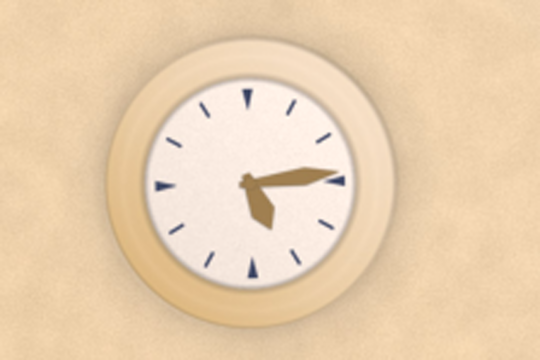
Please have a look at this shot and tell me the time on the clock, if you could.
5:14
